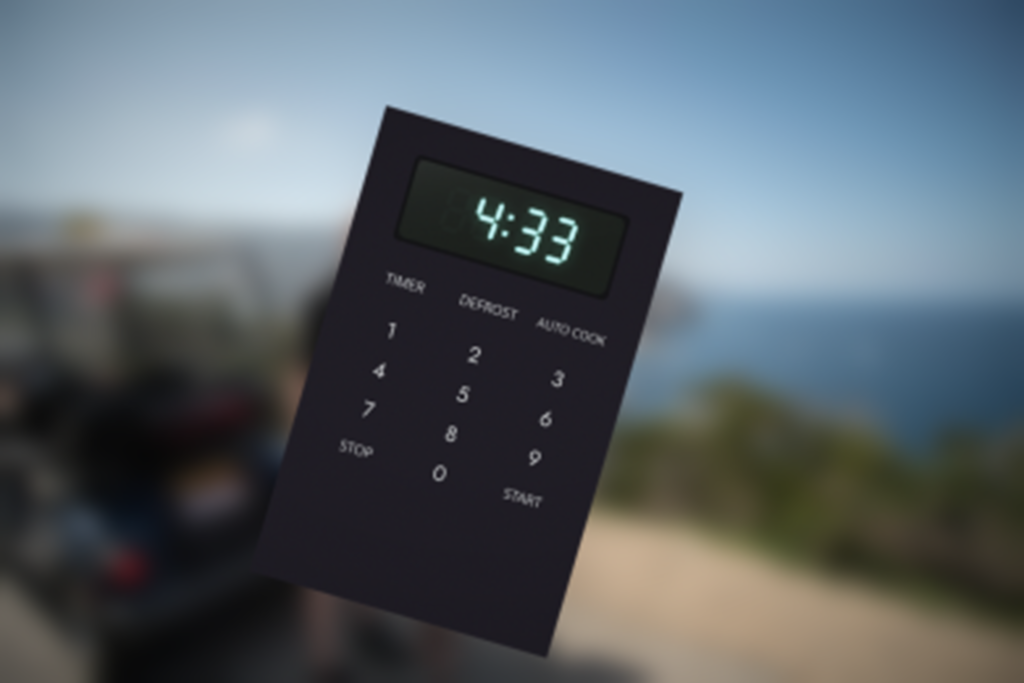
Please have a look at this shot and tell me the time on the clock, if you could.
4:33
